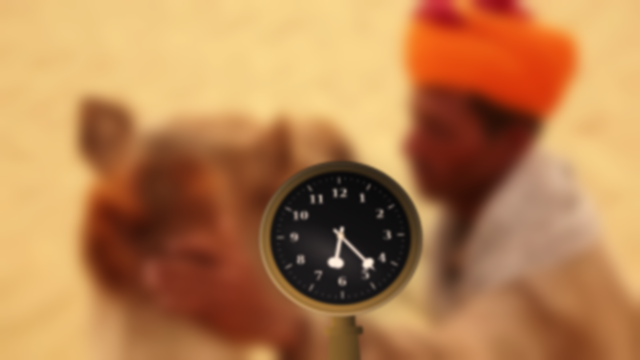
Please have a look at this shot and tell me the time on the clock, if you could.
6:23
